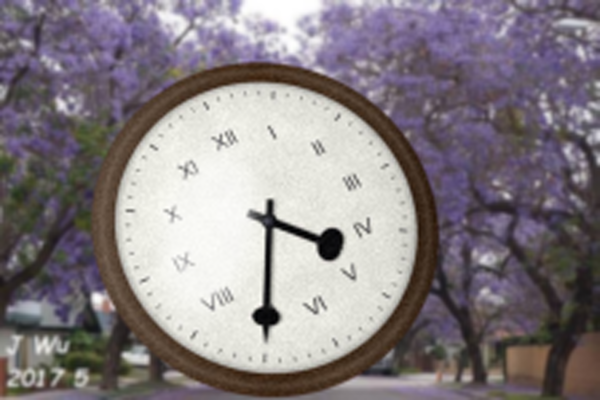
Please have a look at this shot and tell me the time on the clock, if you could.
4:35
